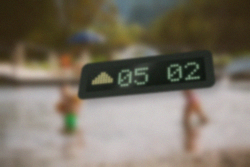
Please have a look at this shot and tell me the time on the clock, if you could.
5:02
